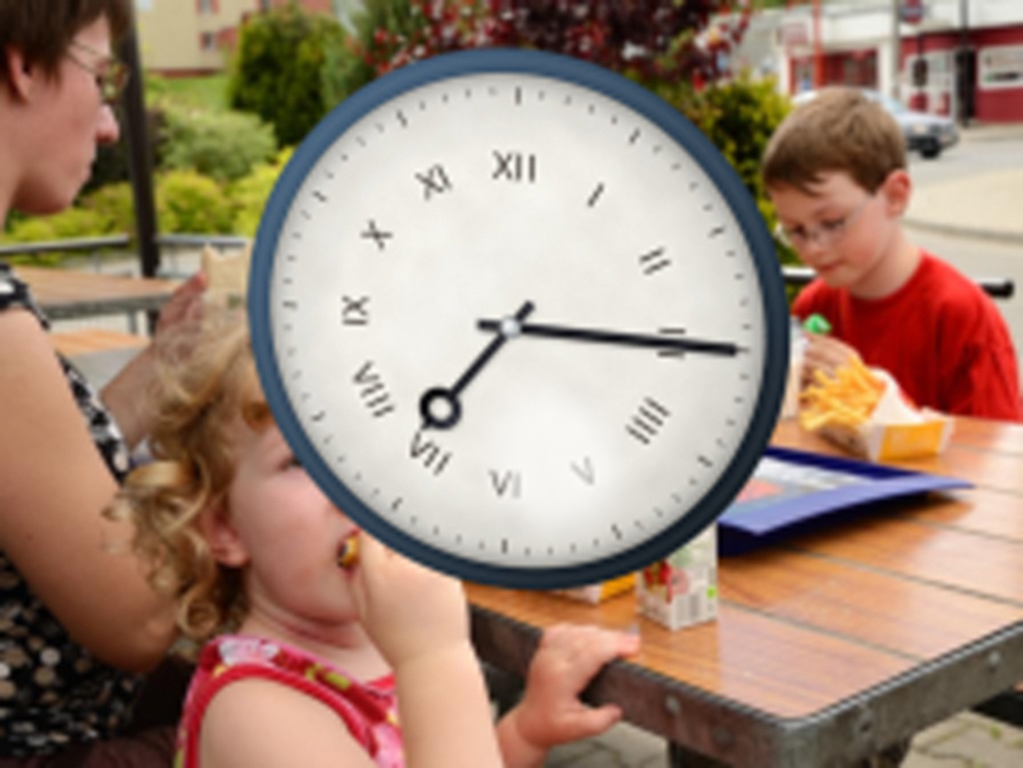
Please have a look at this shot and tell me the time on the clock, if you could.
7:15
